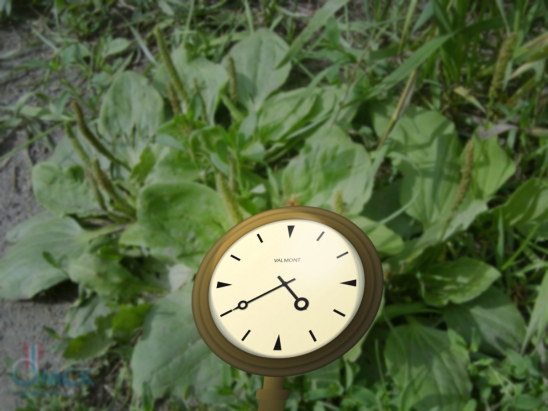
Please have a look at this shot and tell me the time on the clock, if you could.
4:40
